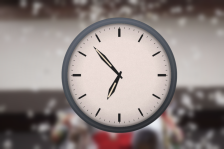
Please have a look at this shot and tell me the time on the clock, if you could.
6:53
